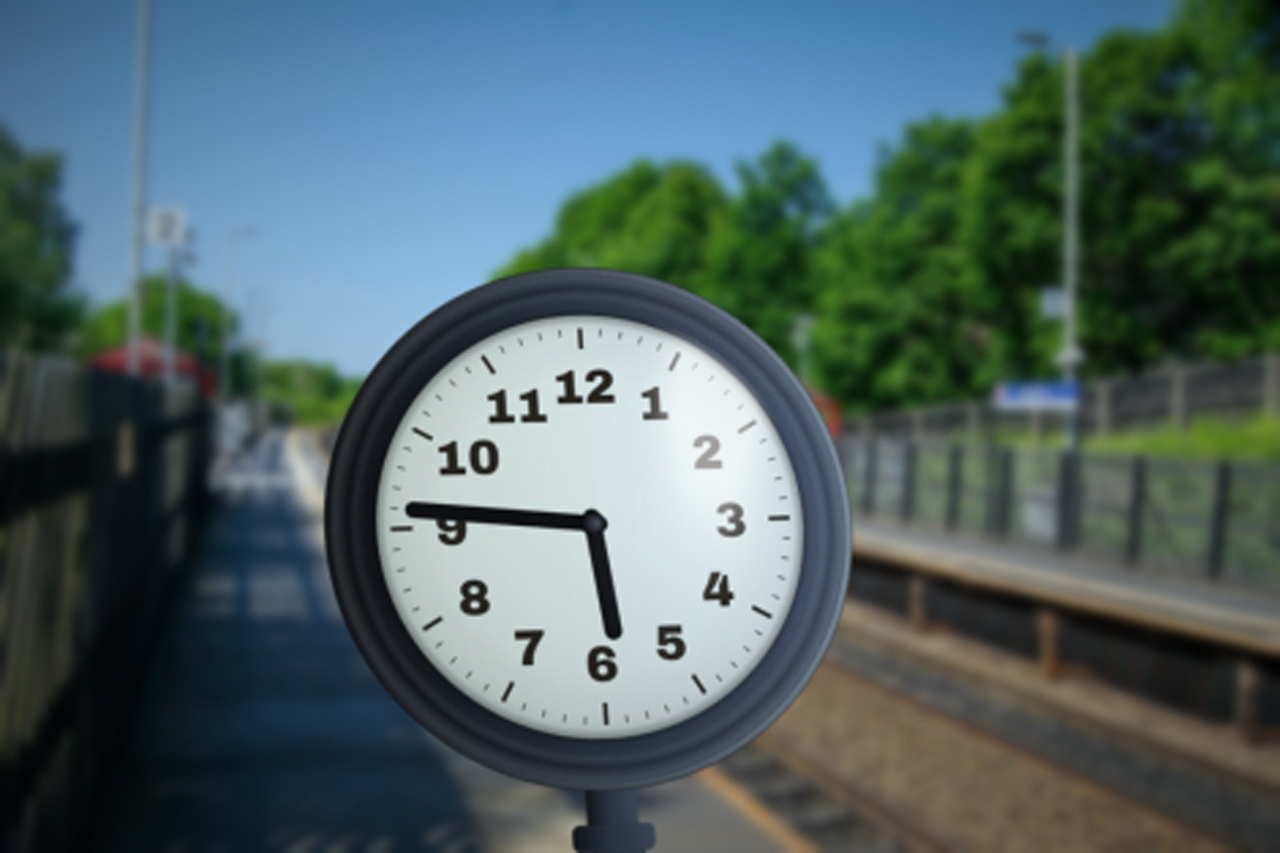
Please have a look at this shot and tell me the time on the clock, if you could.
5:46
